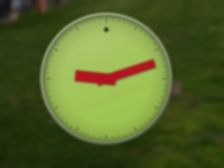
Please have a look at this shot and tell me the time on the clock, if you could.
9:12
